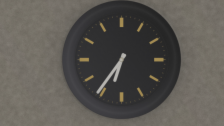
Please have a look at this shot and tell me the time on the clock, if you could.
6:36
